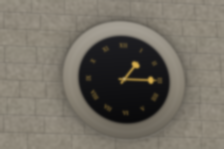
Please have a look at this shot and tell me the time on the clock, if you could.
1:15
